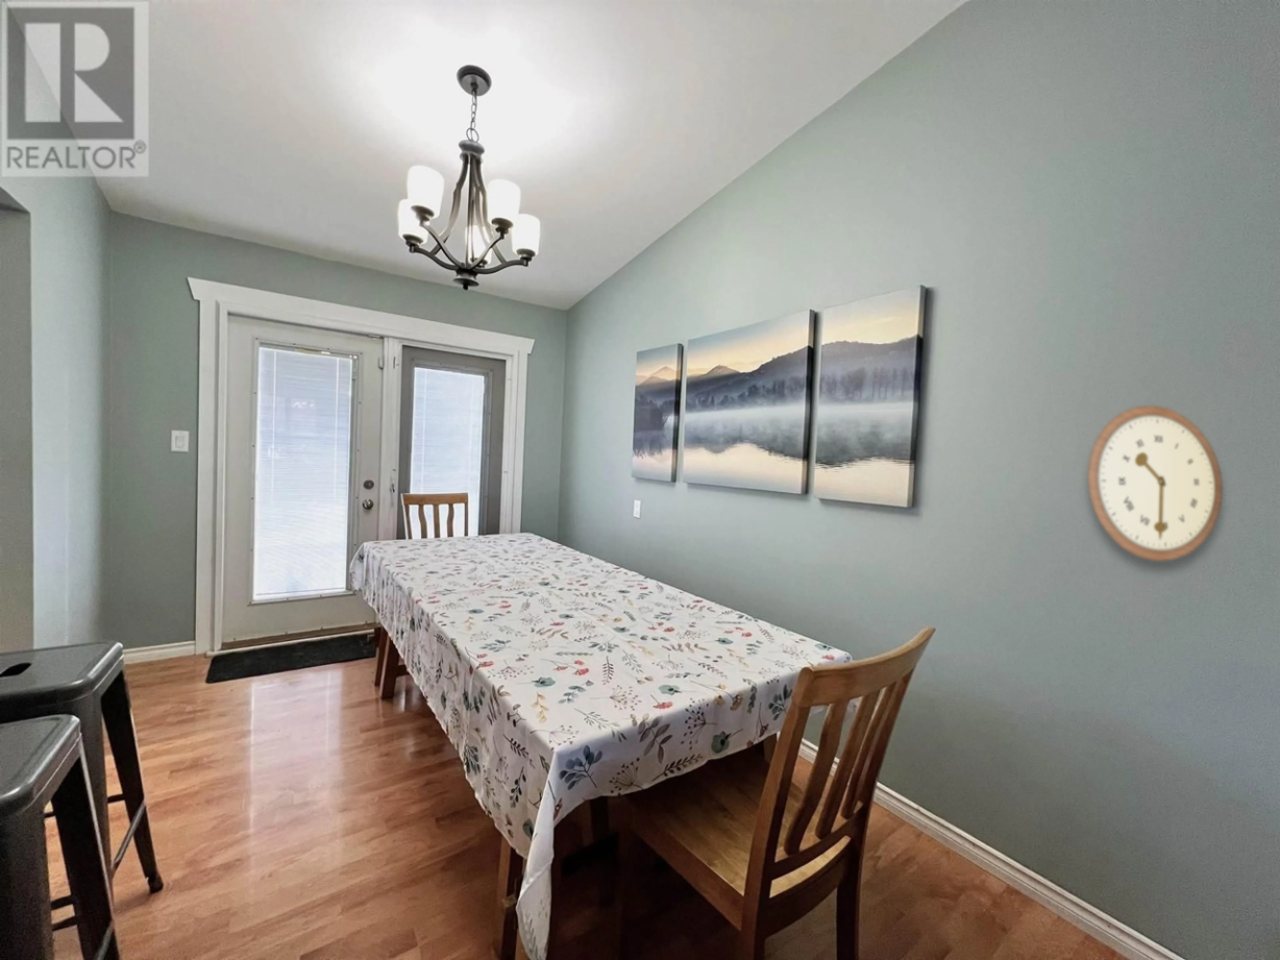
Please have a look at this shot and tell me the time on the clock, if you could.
10:31
